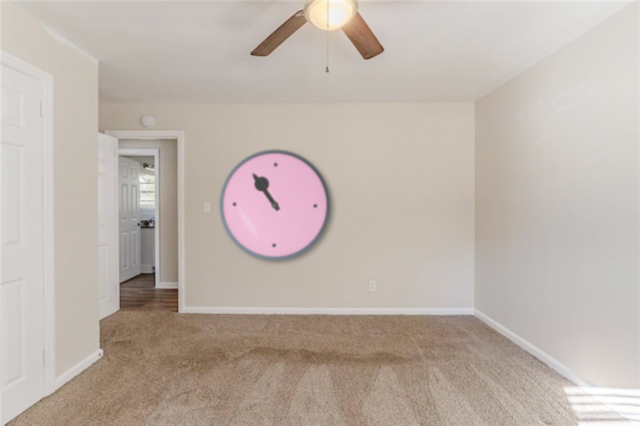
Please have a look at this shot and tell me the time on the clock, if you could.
10:54
